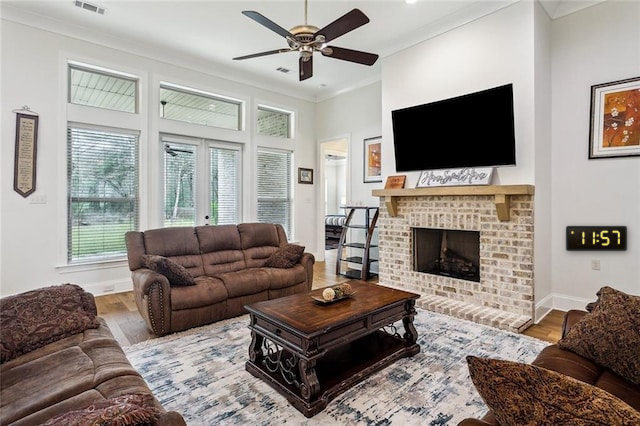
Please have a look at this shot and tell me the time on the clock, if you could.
11:57
